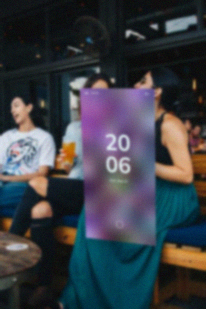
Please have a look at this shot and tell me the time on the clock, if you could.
20:06
